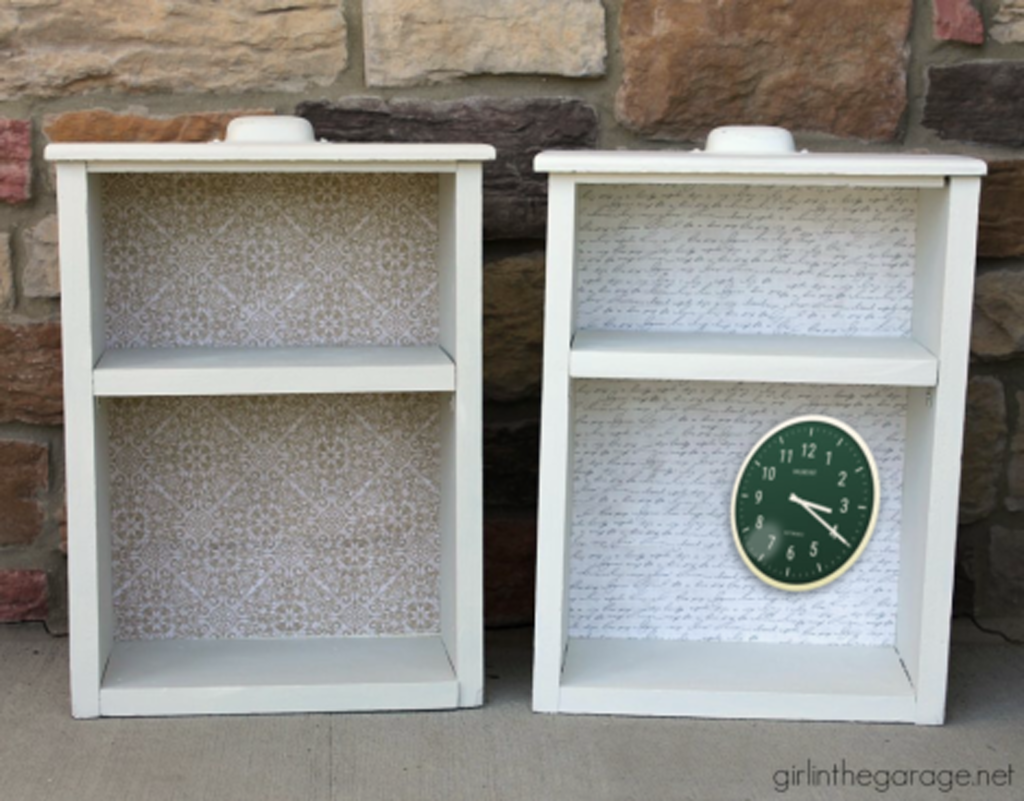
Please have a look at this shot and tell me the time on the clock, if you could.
3:20
